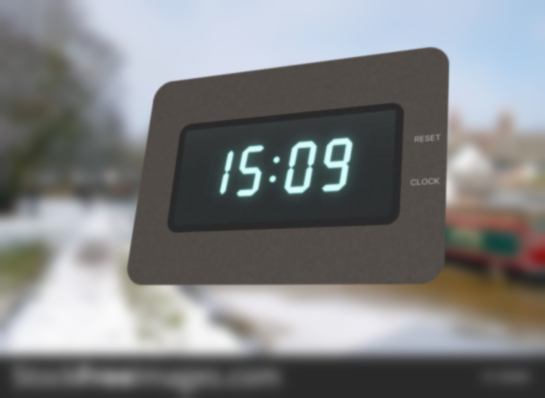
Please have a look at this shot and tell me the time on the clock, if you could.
15:09
